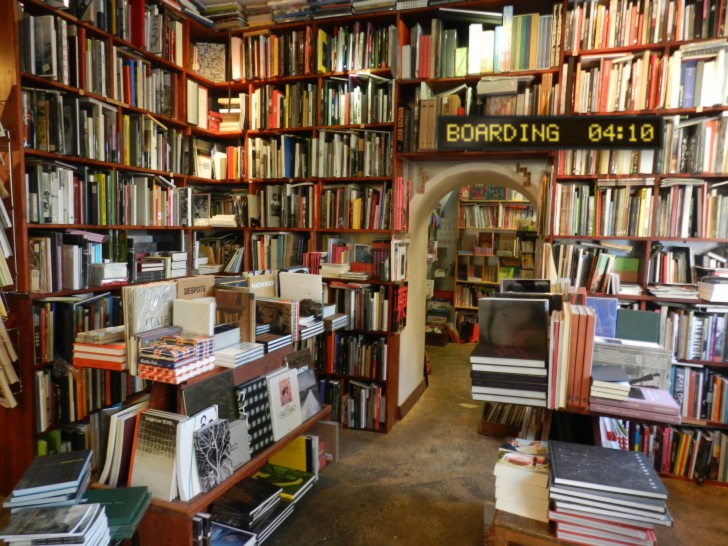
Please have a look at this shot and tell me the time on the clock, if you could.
4:10
